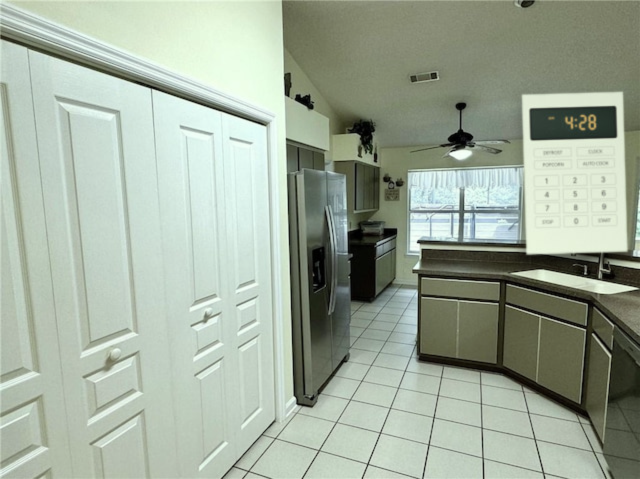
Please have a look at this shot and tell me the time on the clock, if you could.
4:28
